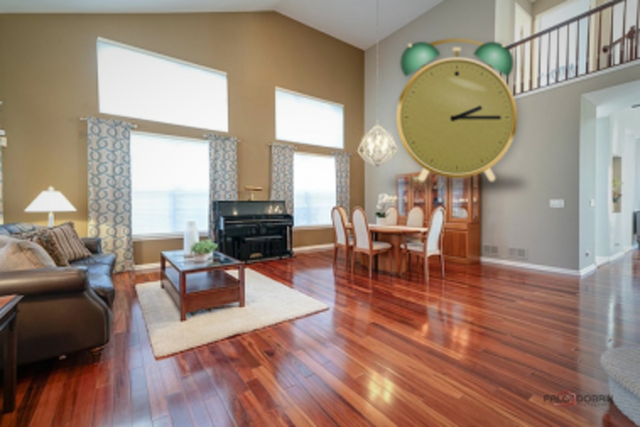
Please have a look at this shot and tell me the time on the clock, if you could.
2:15
